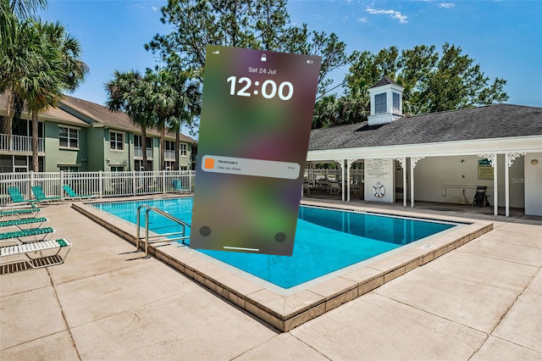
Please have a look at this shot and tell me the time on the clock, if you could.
12:00
